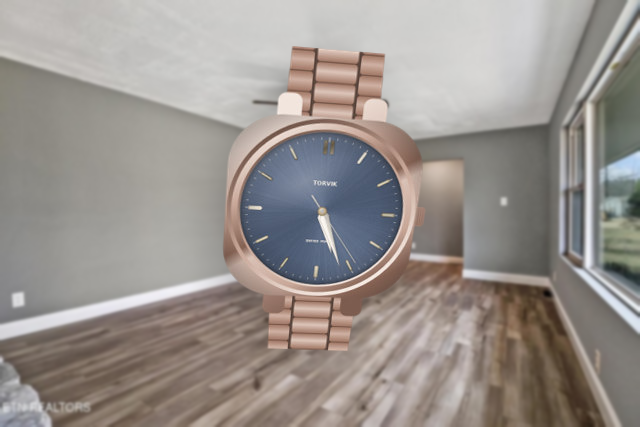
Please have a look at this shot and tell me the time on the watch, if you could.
5:26:24
